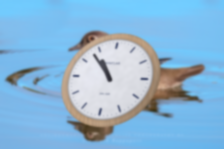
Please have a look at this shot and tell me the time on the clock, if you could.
10:53
